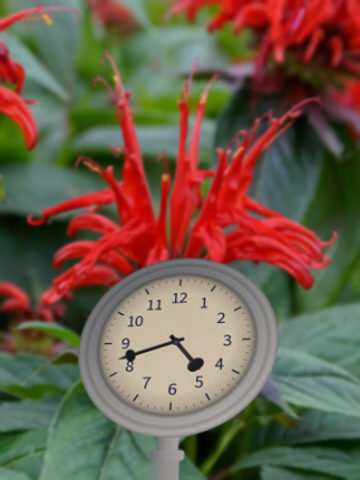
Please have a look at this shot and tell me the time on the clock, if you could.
4:42
